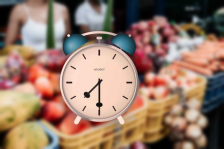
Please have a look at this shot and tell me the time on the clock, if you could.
7:30
